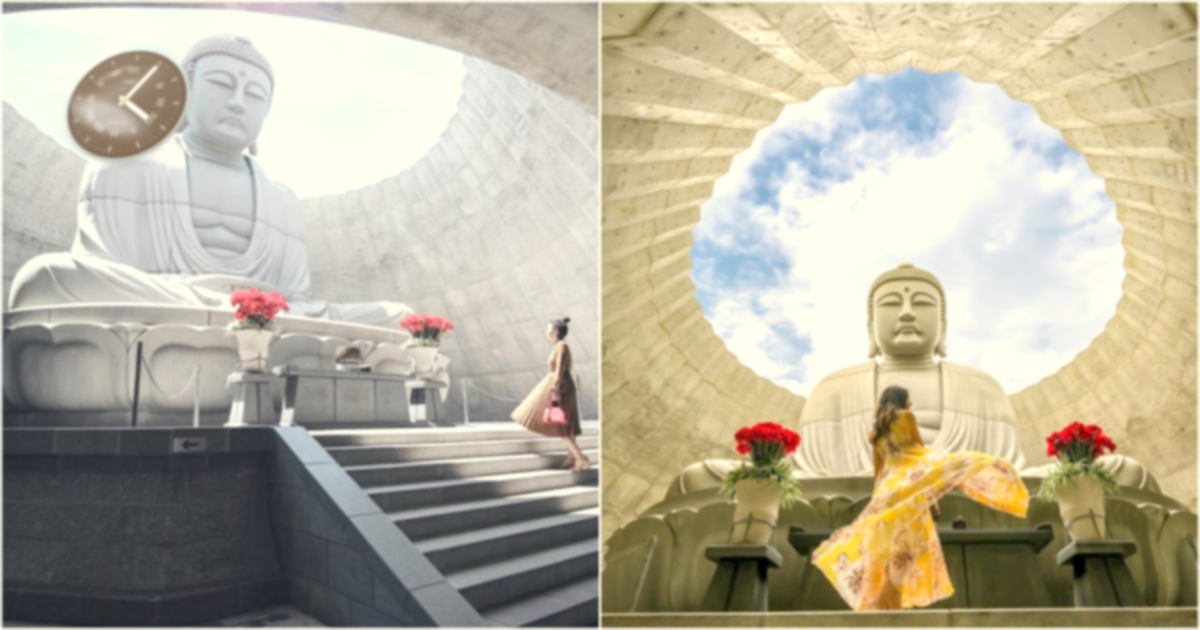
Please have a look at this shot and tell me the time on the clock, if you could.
4:05
